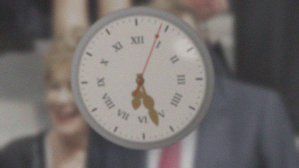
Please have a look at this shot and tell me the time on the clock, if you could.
6:27:04
